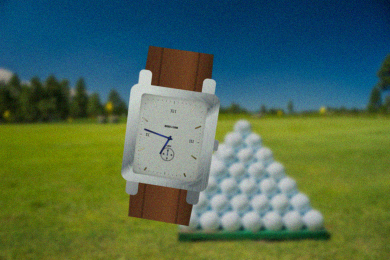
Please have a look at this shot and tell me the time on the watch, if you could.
6:47
